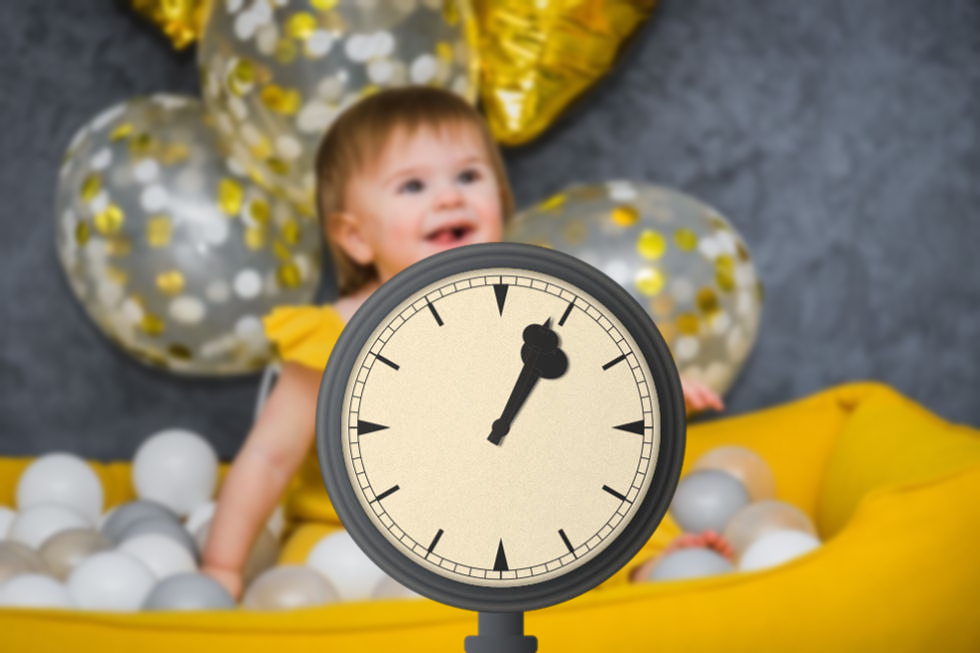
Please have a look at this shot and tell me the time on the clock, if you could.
1:04
